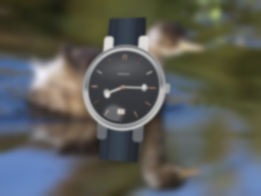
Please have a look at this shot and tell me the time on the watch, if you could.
8:15
